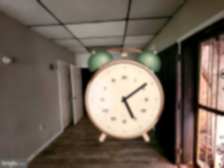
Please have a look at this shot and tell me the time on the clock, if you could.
5:09
